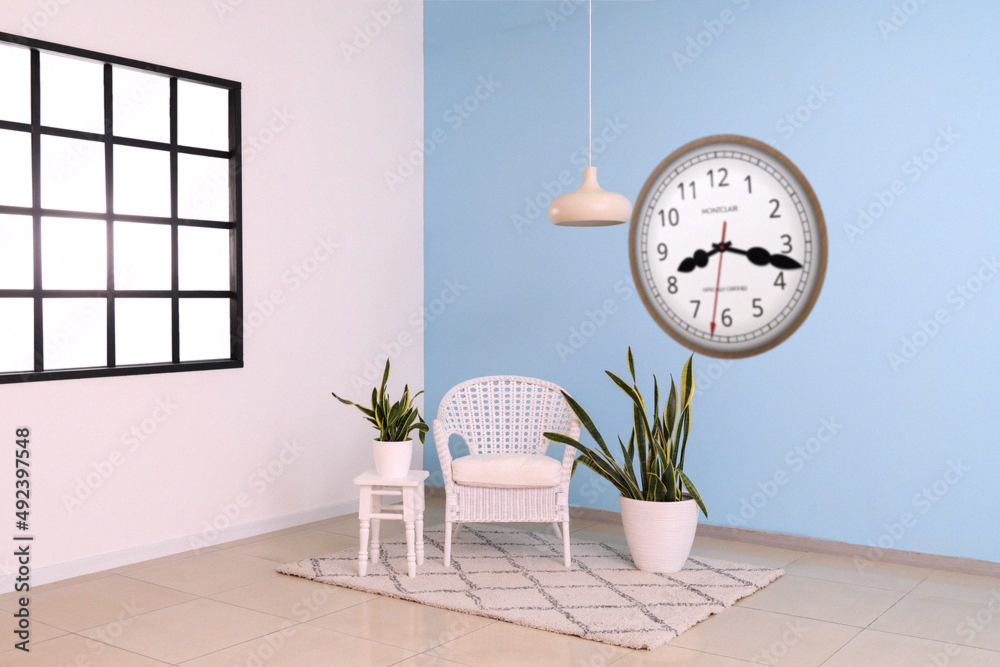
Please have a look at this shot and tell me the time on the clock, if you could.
8:17:32
